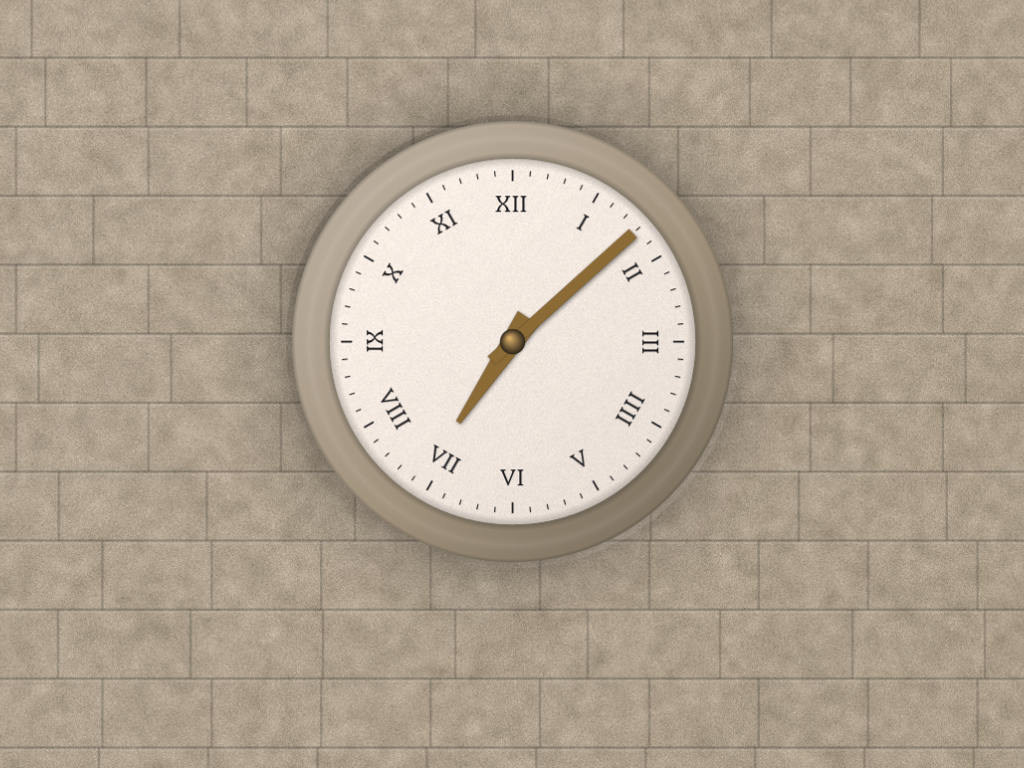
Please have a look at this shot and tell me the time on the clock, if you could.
7:08
